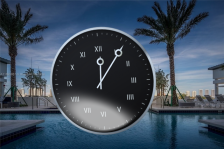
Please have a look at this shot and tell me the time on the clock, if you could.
12:06
